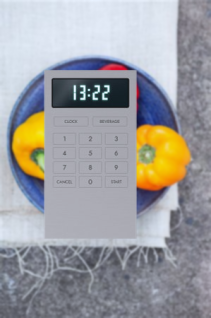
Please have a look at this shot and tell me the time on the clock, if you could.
13:22
